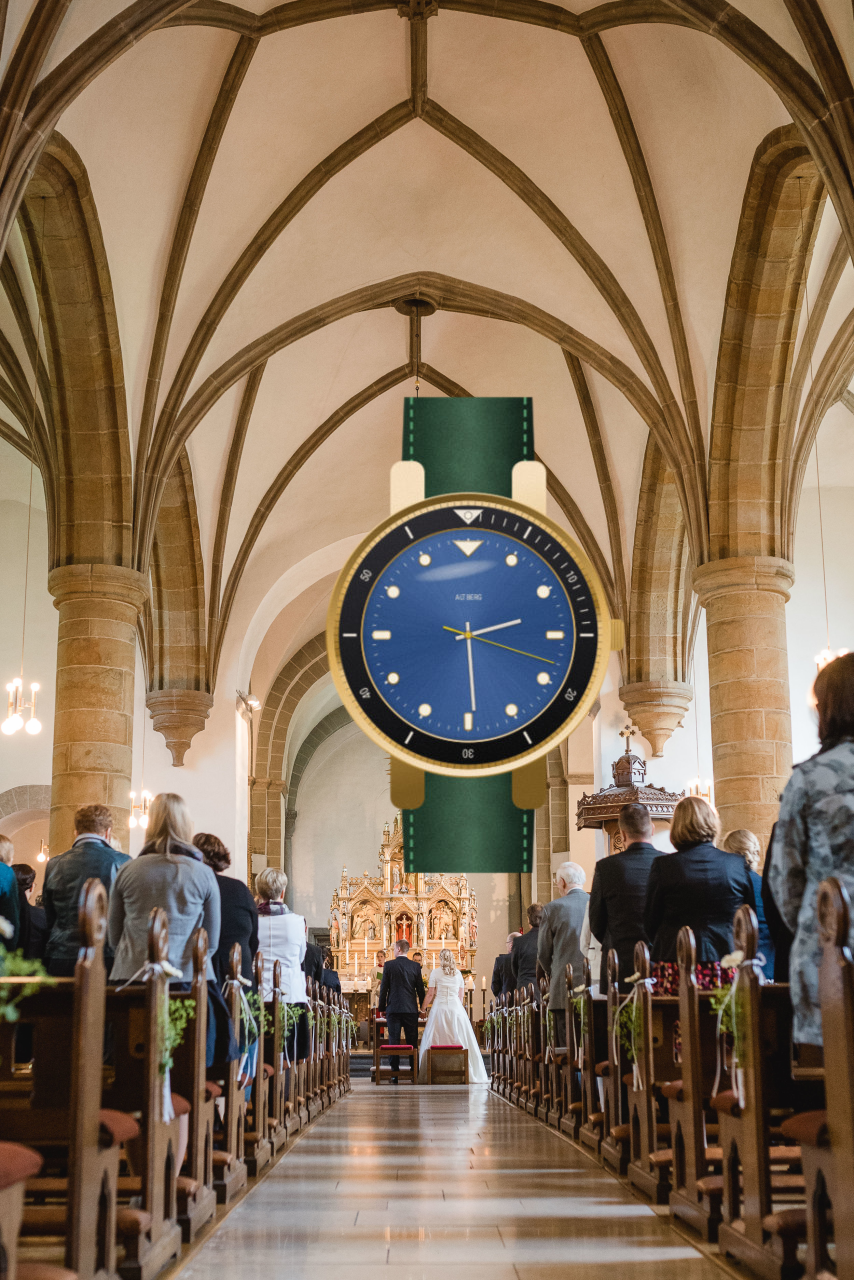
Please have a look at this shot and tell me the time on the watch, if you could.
2:29:18
